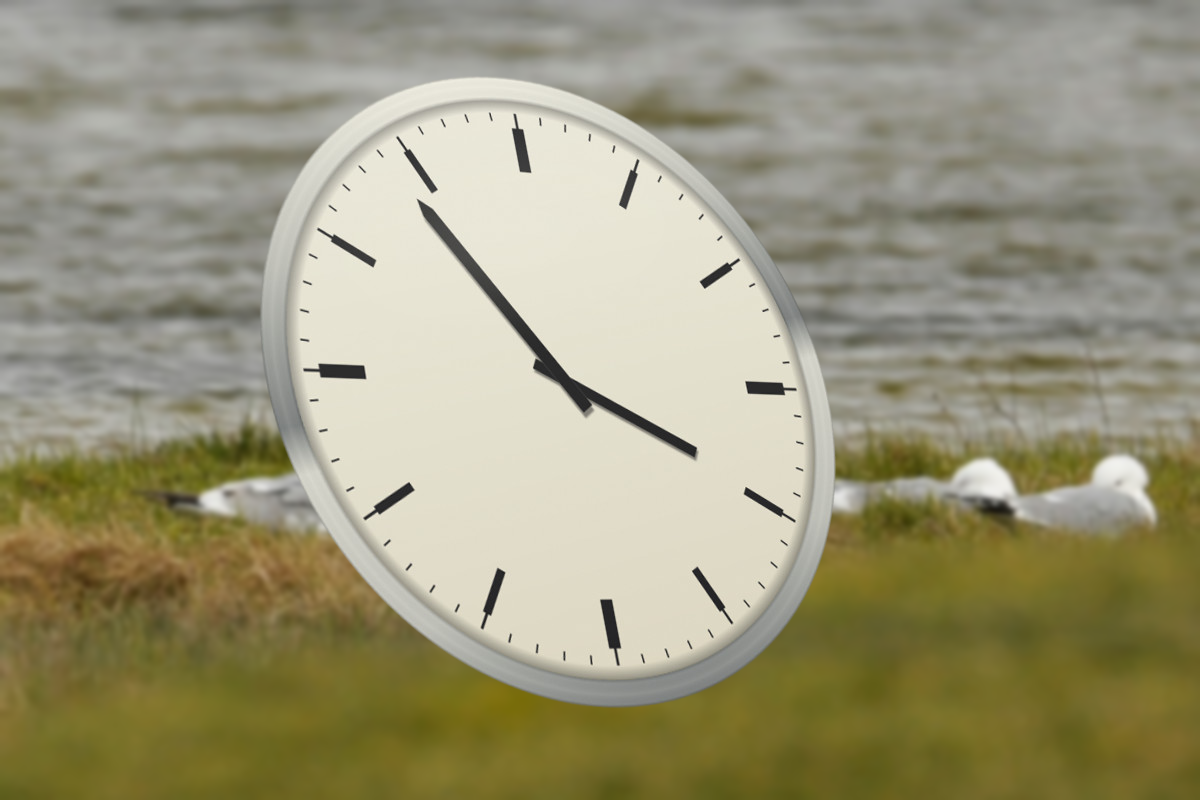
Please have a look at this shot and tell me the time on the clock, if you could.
3:54
